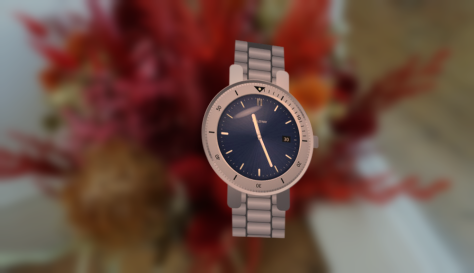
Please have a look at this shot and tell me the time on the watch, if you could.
11:26
